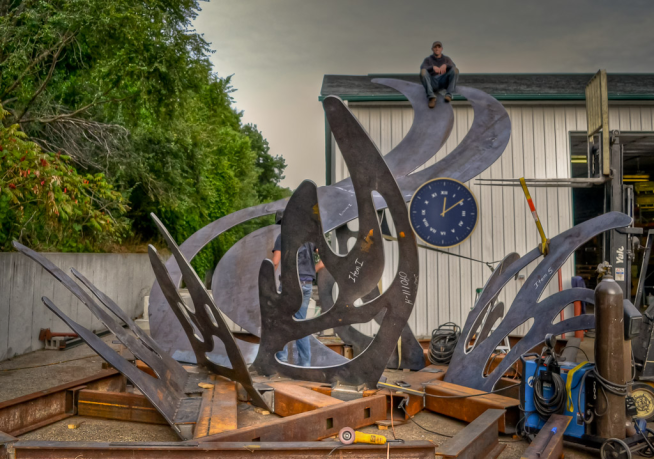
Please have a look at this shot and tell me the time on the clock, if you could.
12:09
